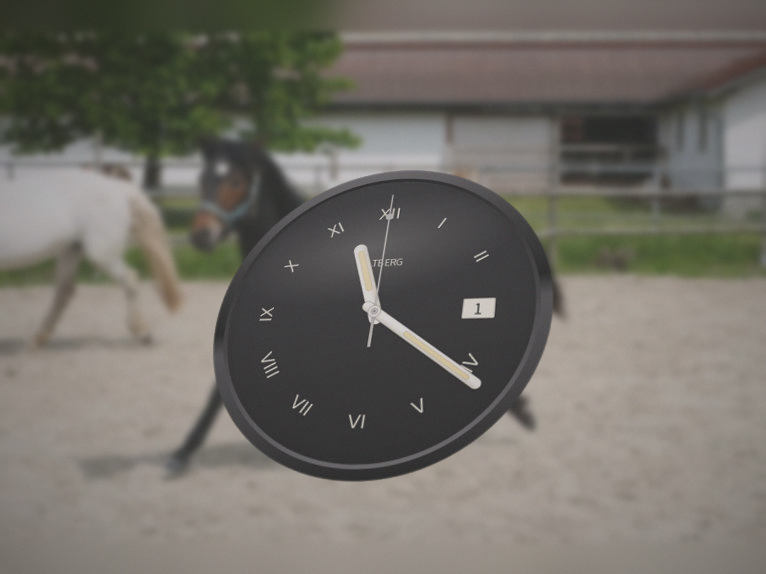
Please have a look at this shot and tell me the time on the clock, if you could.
11:21:00
